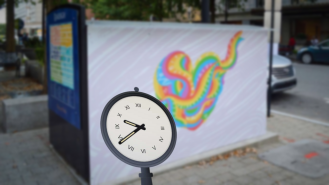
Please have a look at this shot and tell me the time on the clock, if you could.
9:39
